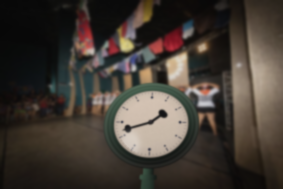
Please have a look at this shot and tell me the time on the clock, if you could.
1:42
